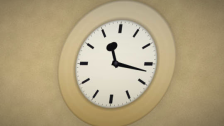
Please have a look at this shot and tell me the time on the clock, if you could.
11:17
